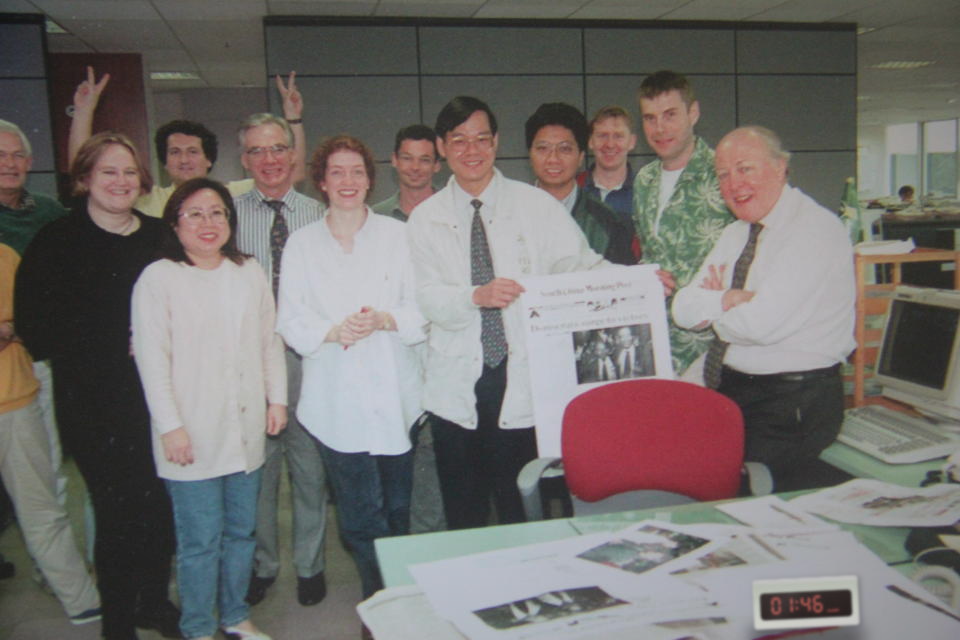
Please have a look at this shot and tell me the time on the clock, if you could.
1:46
